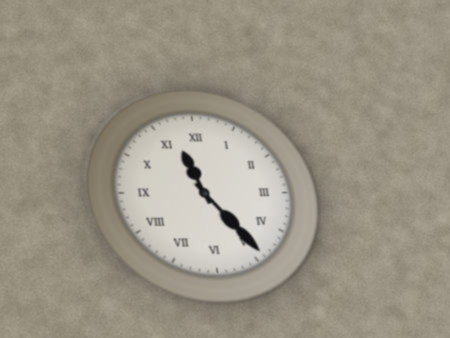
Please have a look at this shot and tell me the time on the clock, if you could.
11:24
